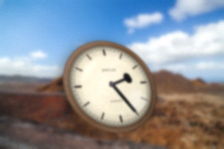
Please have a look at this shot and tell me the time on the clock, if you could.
2:25
